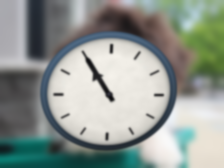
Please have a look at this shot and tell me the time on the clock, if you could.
10:55
